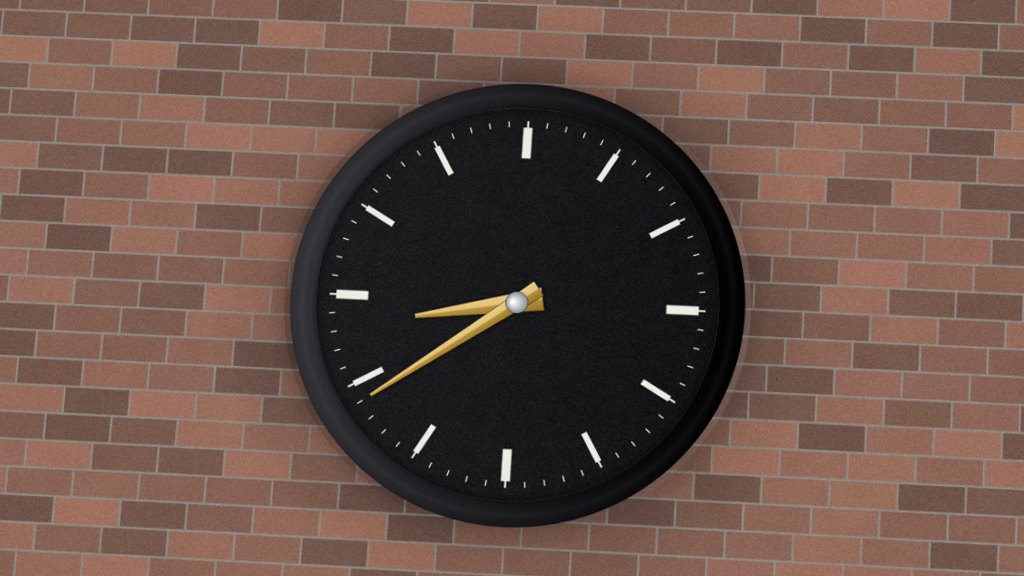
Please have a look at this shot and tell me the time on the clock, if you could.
8:39
